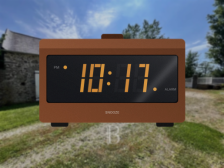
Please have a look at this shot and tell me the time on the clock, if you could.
10:17
